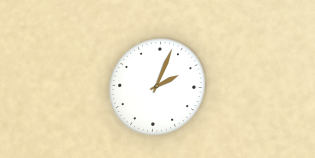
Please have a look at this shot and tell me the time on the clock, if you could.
2:03
